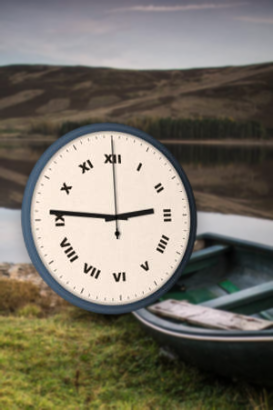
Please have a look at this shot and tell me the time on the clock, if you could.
2:46:00
